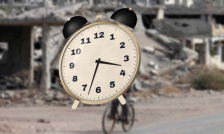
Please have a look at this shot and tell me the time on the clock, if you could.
3:33
